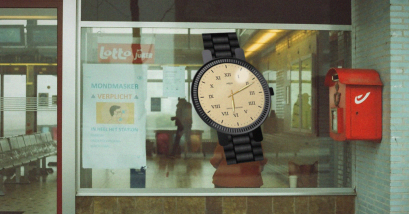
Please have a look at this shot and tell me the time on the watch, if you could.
6:11
